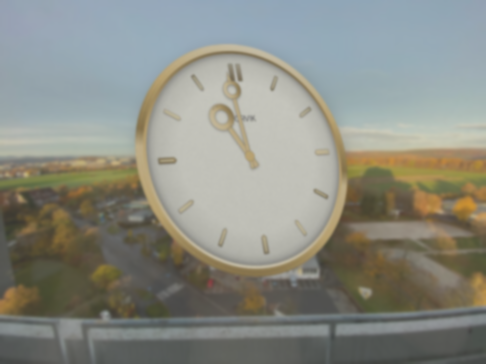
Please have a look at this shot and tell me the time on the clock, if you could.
10:59
